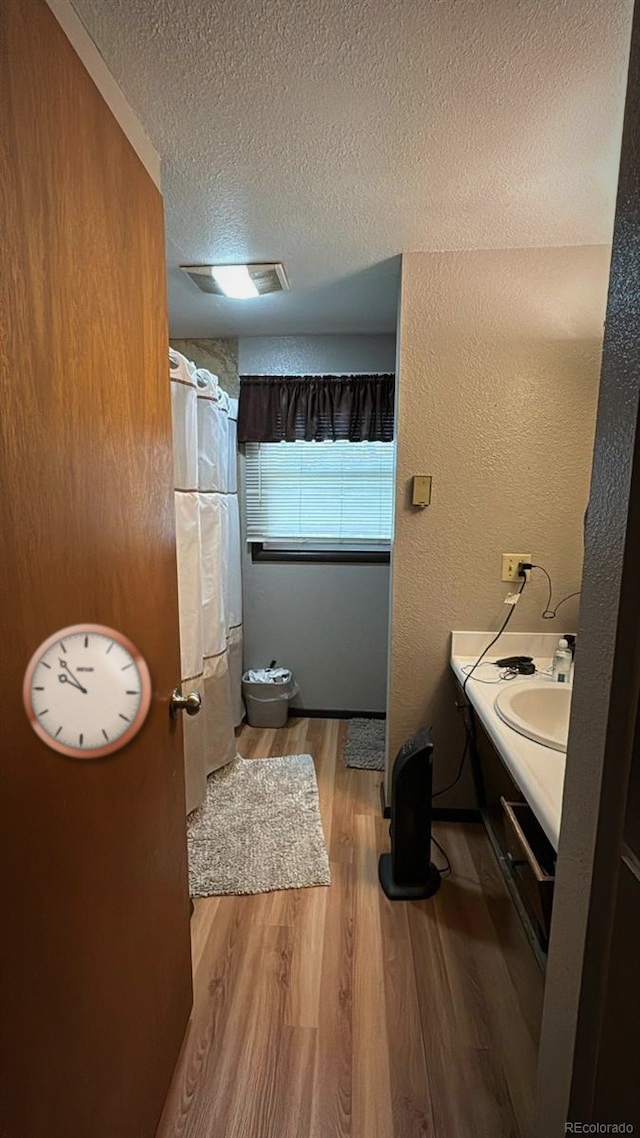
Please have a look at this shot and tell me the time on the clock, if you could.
9:53
